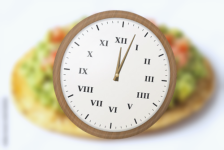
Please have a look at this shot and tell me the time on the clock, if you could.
12:03
